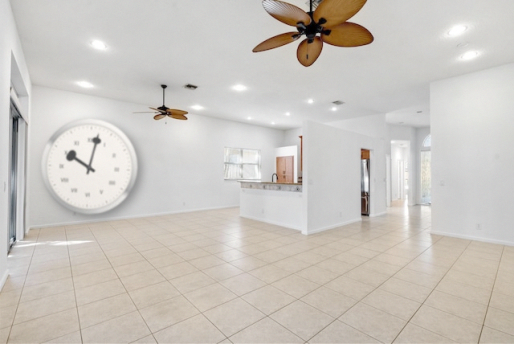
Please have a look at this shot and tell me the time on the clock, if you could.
10:02
